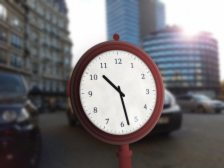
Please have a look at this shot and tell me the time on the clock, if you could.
10:28
